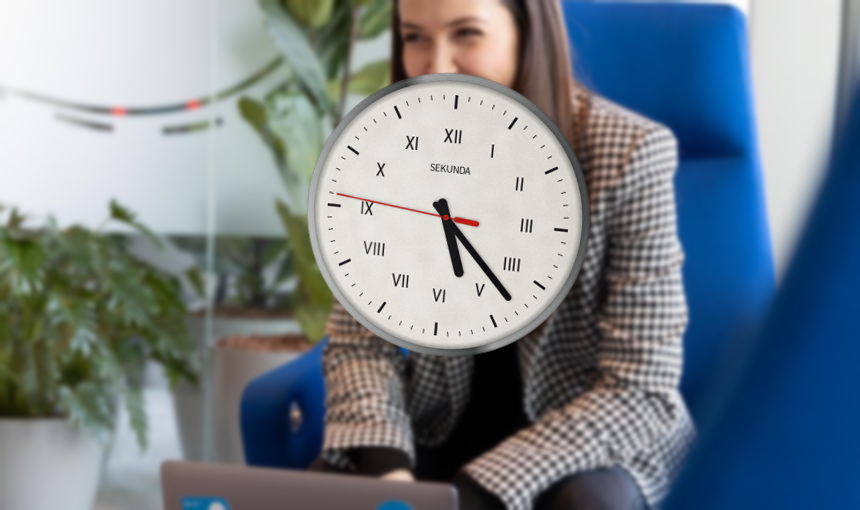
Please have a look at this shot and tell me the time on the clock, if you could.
5:22:46
